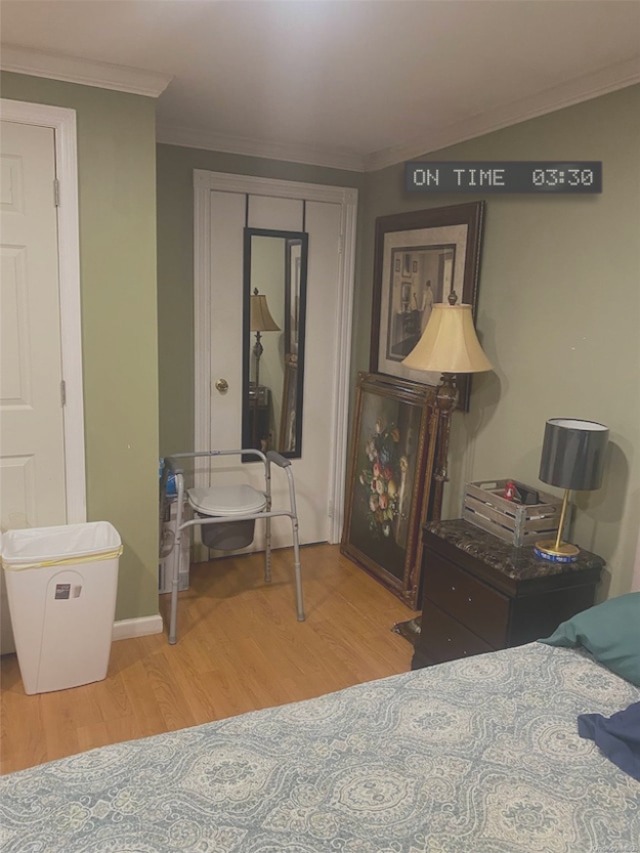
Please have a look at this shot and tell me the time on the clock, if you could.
3:30
